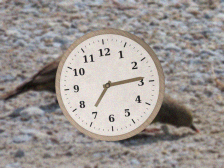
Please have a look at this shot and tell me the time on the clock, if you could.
7:14
